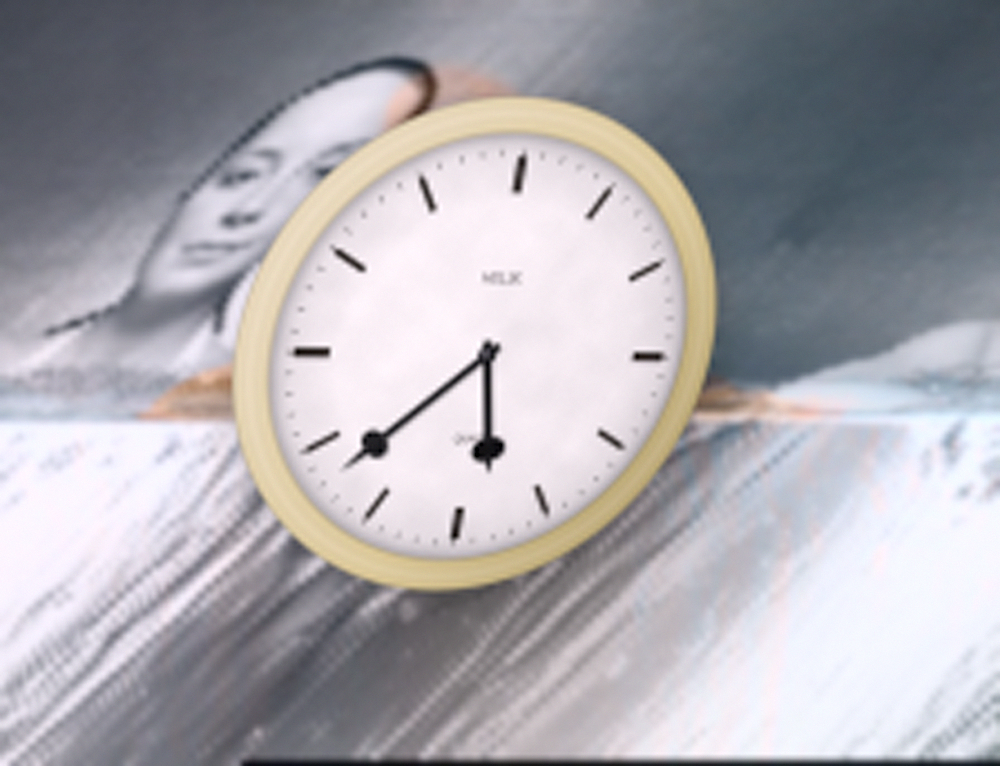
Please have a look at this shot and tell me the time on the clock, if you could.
5:38
